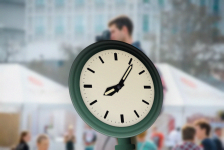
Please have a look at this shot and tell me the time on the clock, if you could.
8:06
